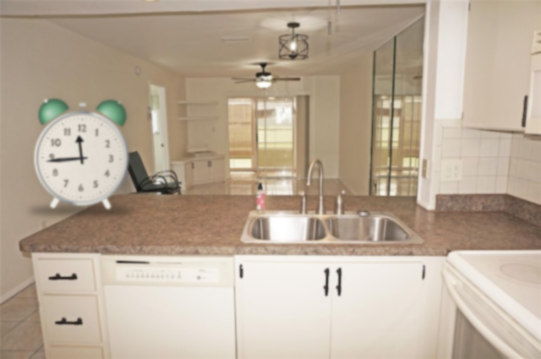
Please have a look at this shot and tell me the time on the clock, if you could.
11:44
